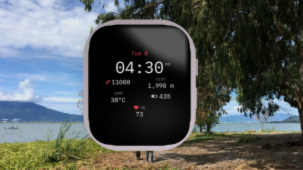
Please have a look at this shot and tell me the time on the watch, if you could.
4:30
